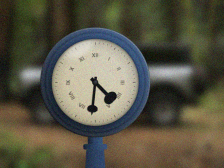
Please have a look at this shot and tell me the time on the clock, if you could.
4:31
